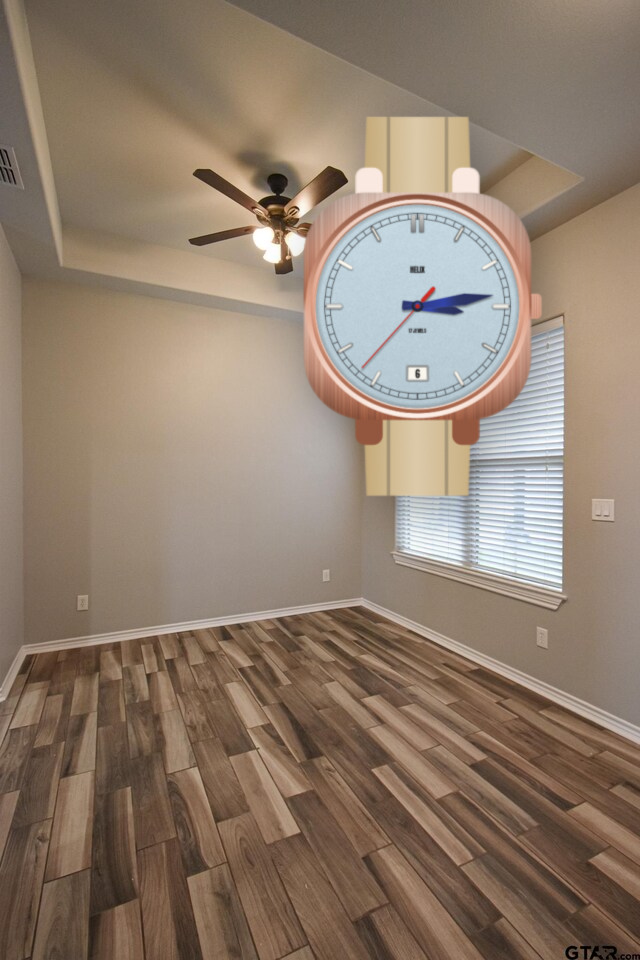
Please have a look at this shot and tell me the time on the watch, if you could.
3:13:37
